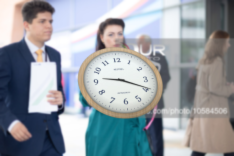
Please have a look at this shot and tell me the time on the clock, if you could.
9:19
